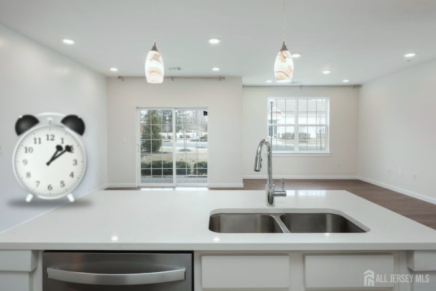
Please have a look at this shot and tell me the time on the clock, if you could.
1:09
